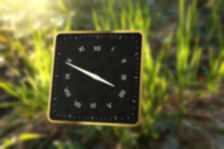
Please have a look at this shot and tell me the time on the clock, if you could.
3:49
